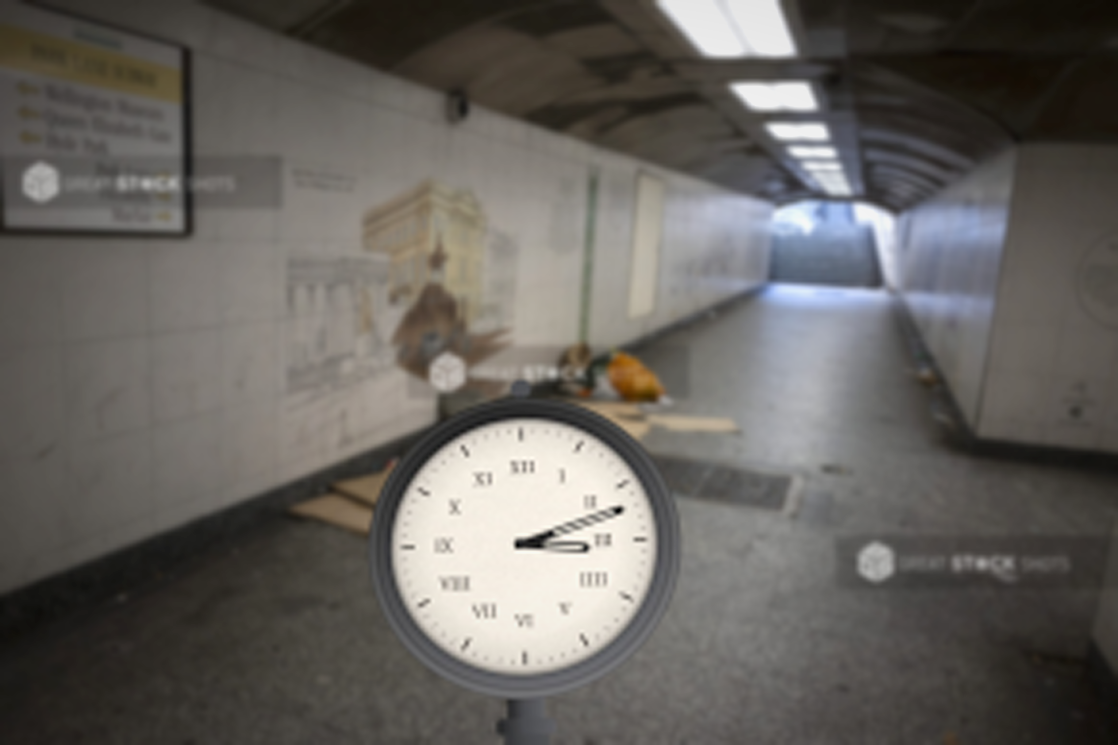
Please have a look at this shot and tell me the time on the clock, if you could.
3:12
